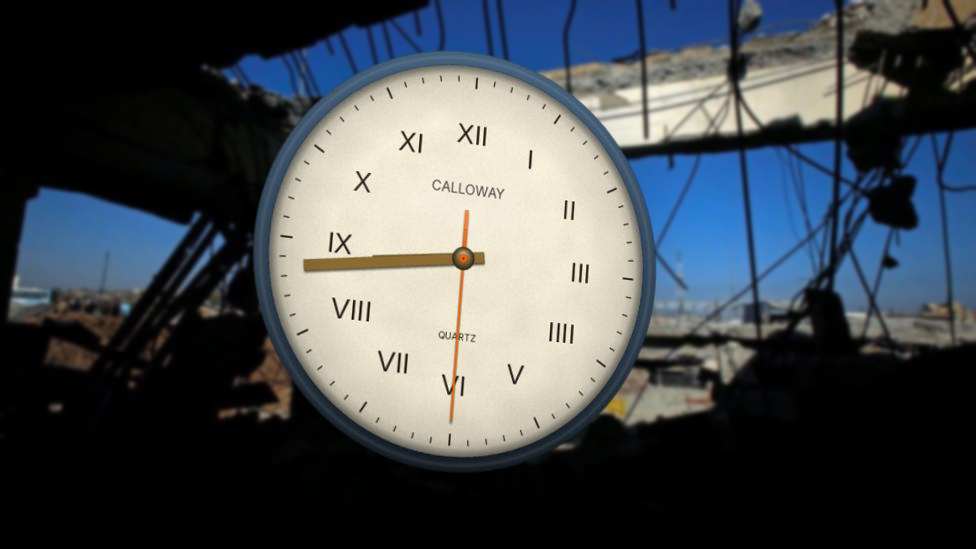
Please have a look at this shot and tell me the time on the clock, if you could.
8:43:30
